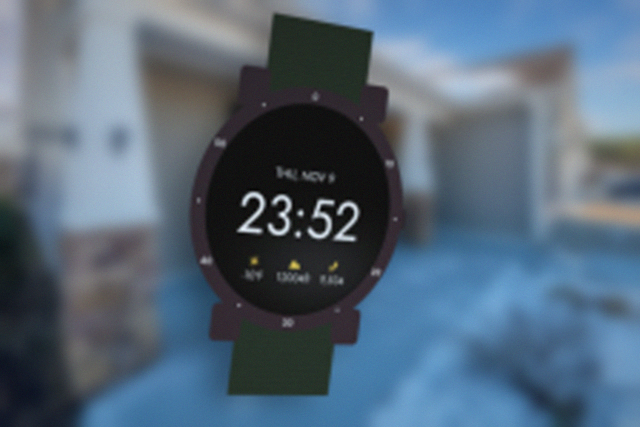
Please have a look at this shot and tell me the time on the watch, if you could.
23:52
